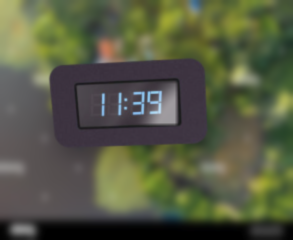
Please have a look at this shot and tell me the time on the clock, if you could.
11:39
